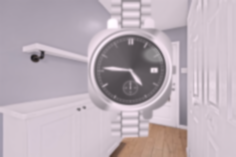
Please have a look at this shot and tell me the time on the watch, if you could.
4:46
